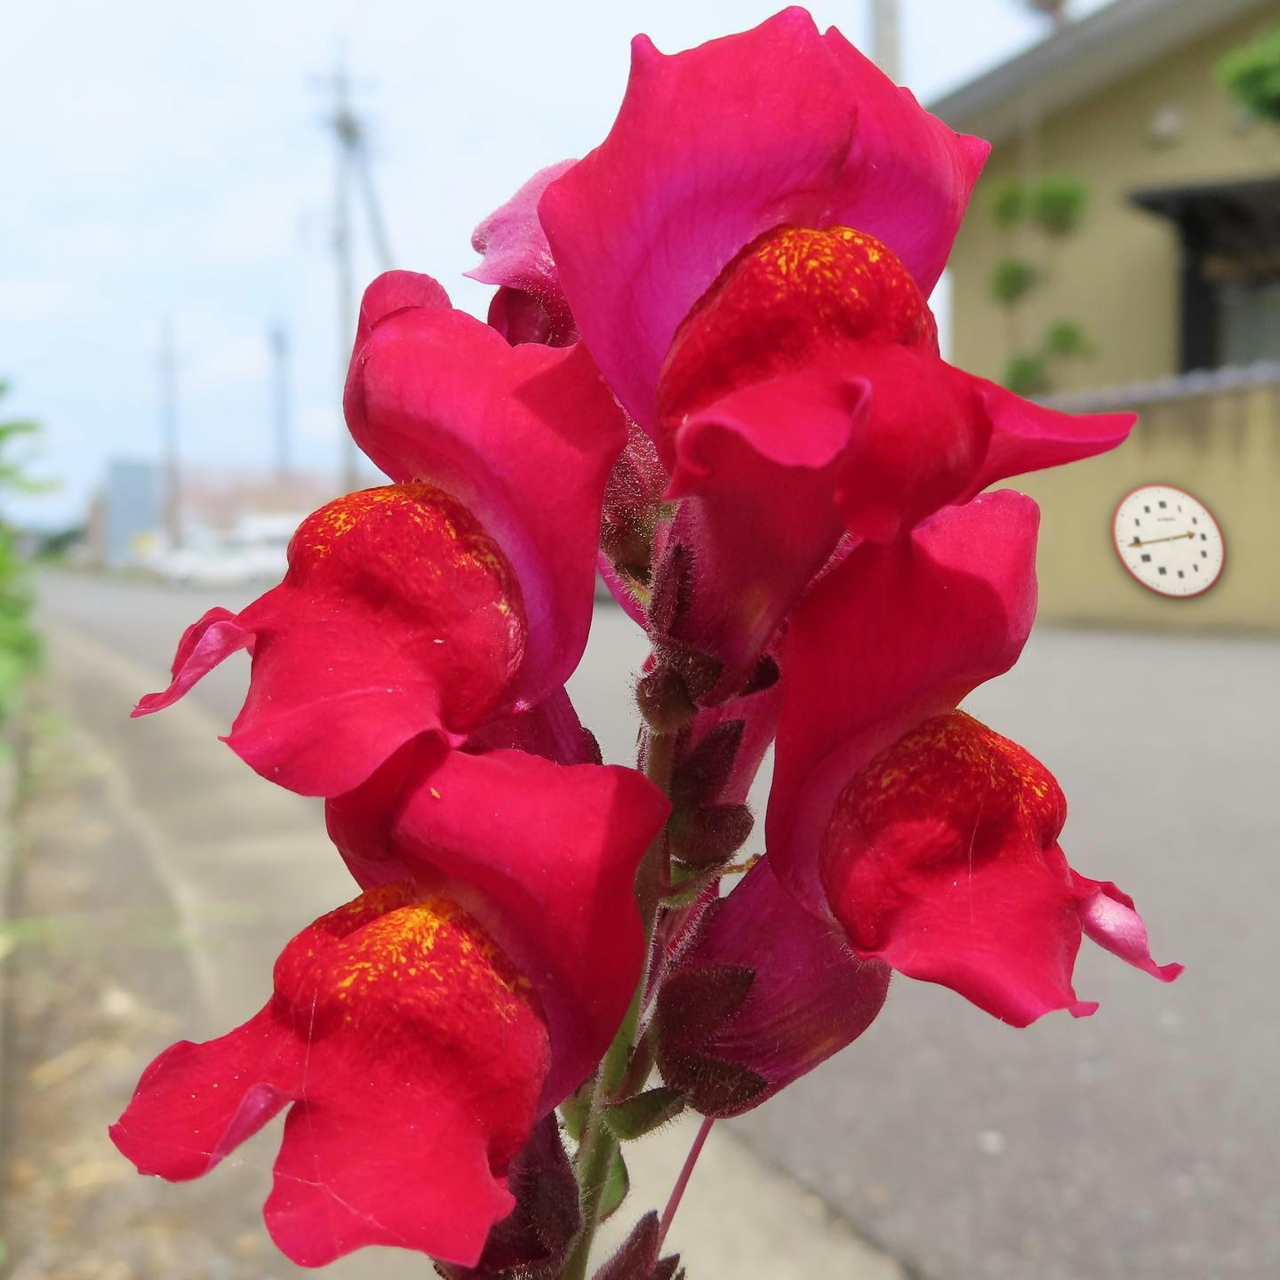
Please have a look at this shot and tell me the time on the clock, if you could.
2:44
